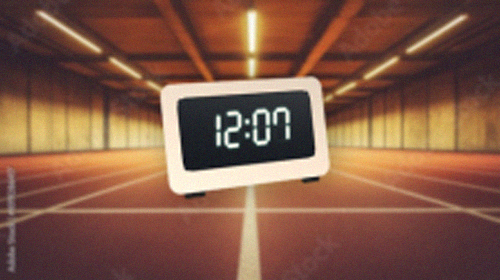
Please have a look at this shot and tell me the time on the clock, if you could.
12:07
